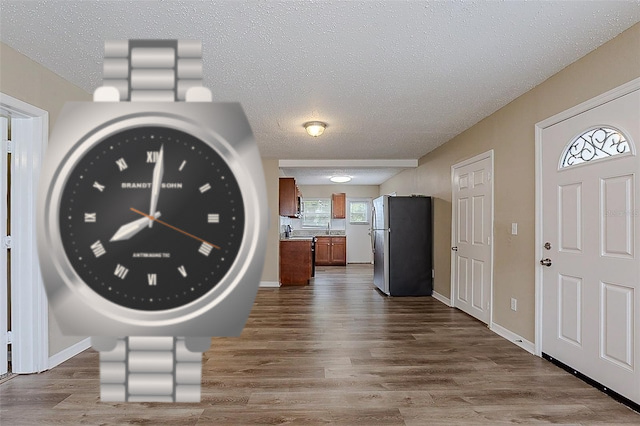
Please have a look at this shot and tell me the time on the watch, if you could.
8:01:19
